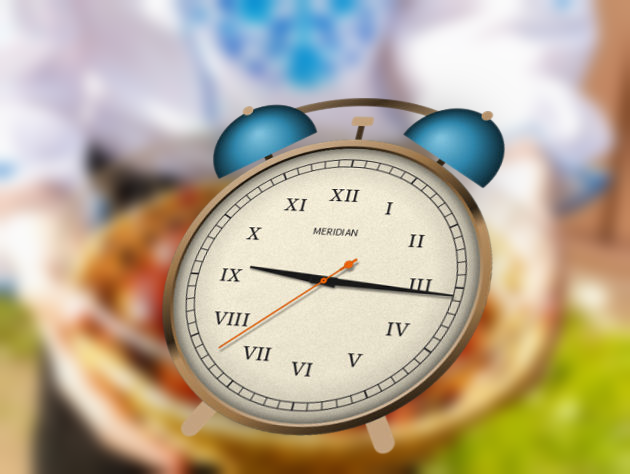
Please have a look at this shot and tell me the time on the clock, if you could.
9:15:38
